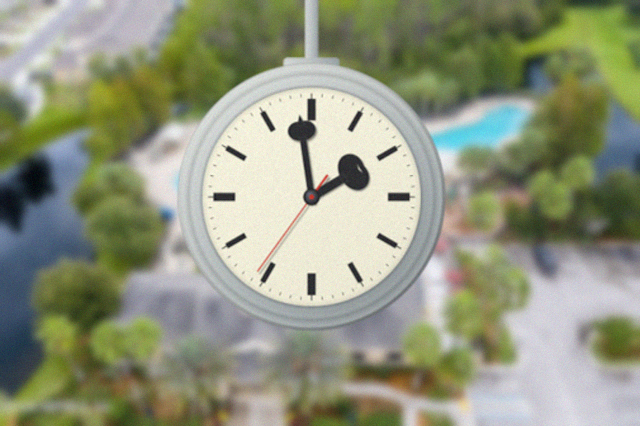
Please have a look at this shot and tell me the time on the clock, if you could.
1:58:36
